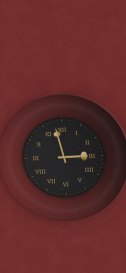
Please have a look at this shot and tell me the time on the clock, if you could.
2:58
